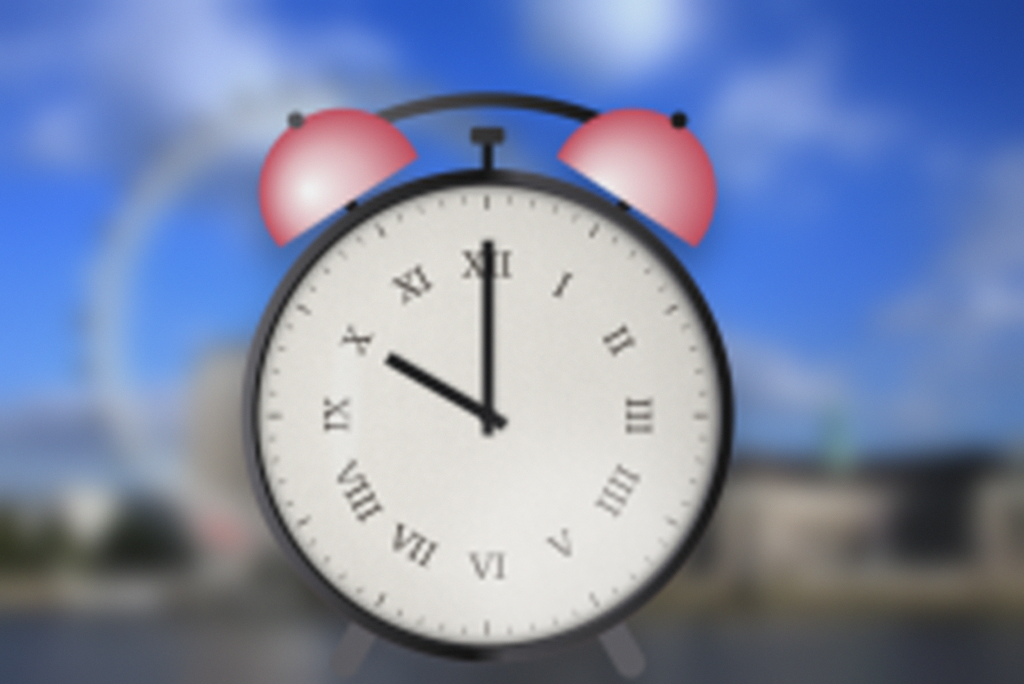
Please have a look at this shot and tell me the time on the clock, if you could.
10:00
